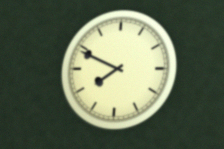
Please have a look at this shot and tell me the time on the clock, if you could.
7:49
